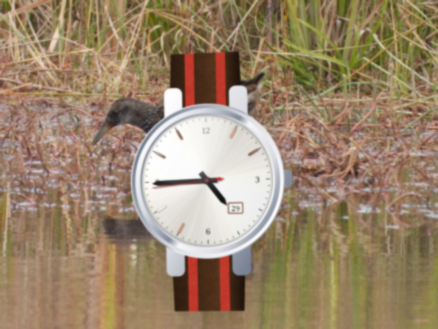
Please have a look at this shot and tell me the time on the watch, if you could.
4:44:44
